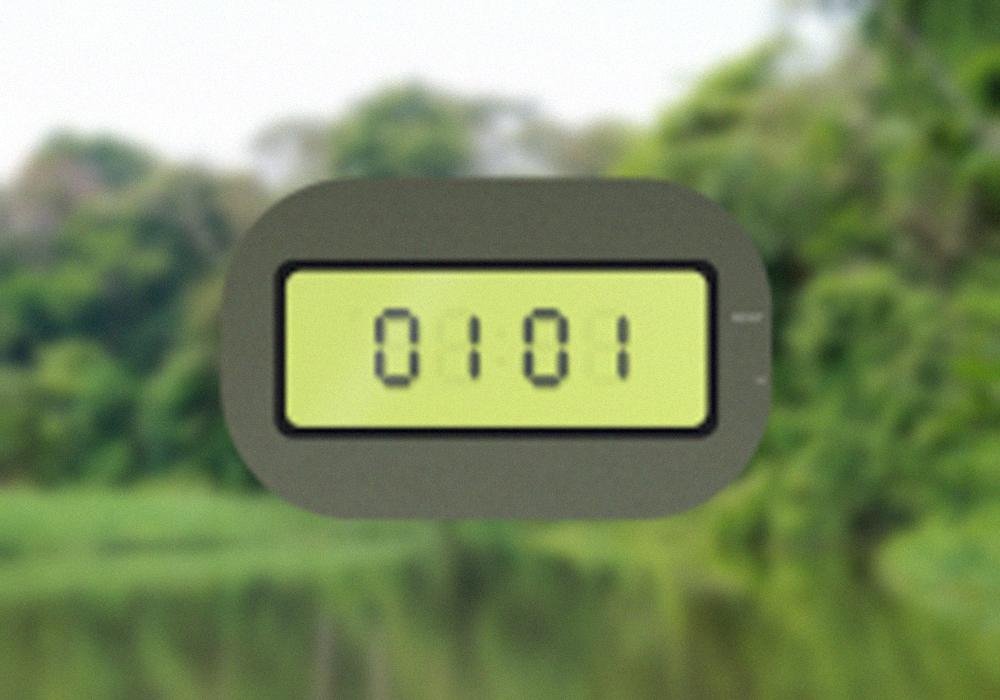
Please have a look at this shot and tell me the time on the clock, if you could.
1:01
